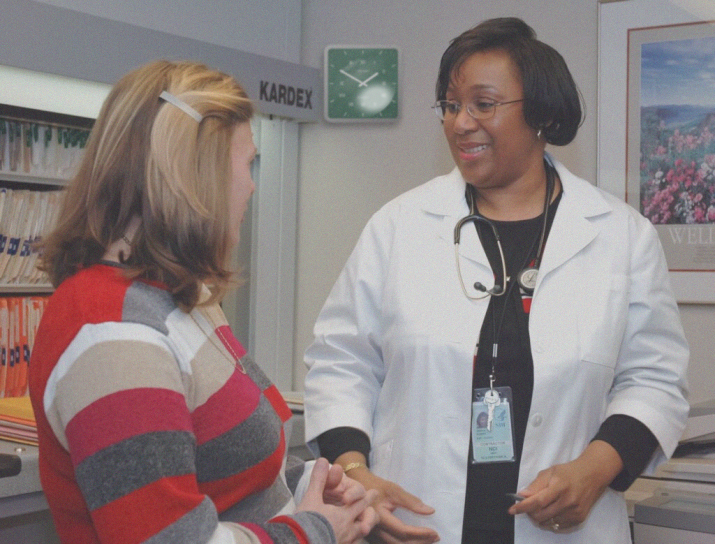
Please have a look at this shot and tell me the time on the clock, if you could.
1:50
